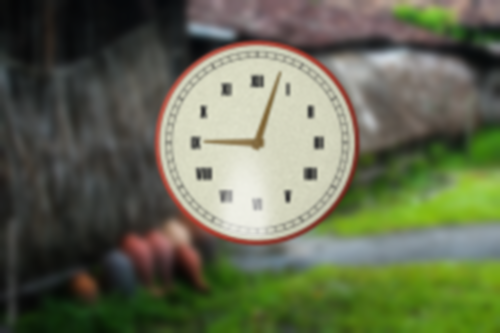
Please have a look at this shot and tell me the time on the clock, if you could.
9:03
